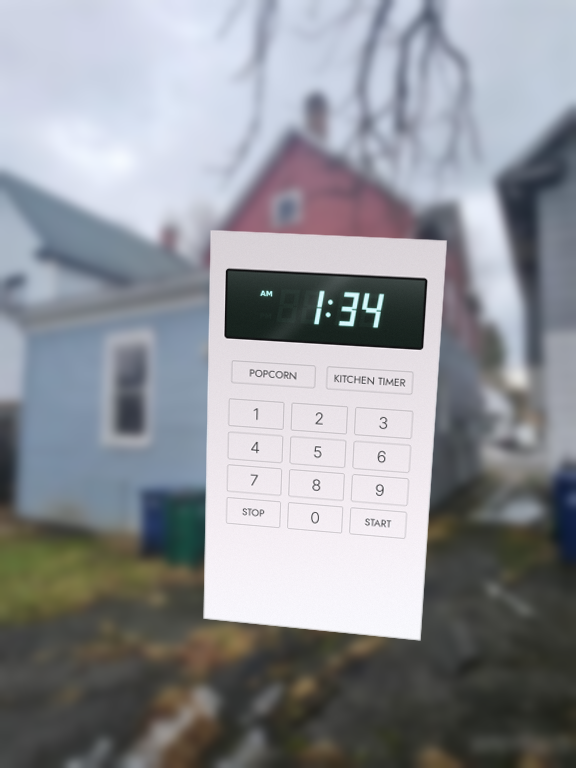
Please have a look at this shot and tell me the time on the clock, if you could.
1:34
